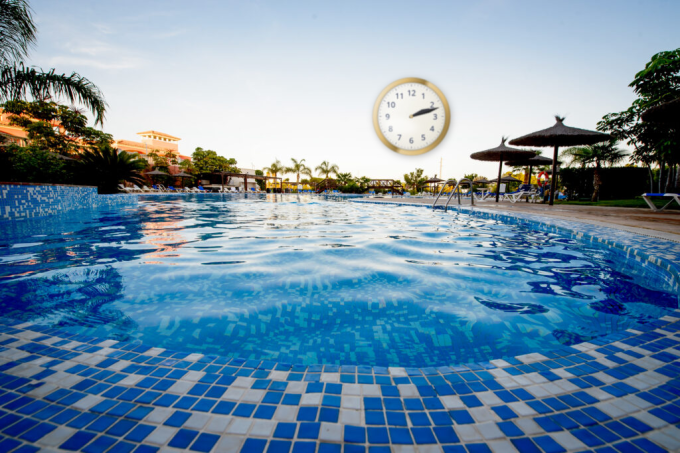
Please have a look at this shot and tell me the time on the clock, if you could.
2:12
